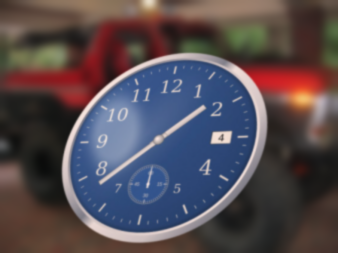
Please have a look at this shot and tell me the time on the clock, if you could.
1:38
